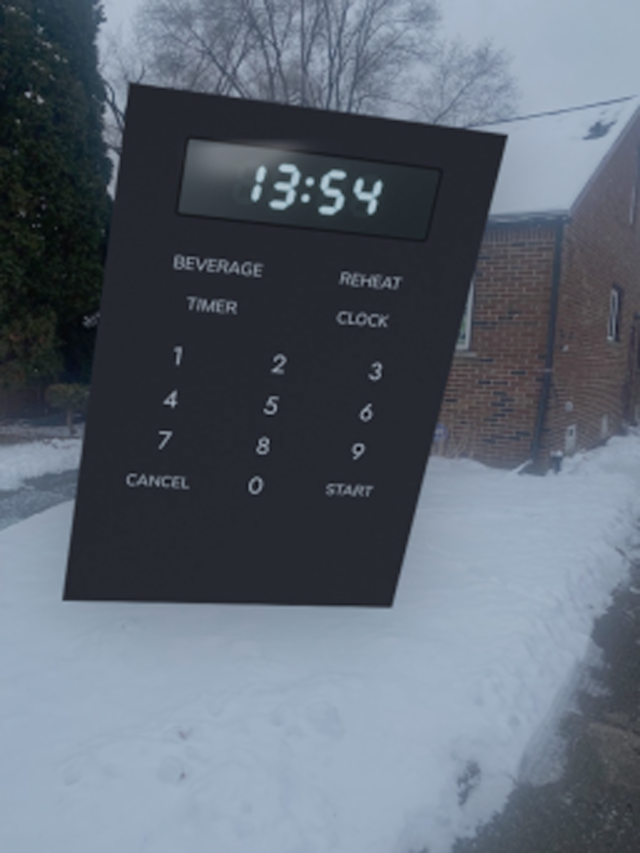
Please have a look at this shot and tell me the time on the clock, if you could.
13:54
